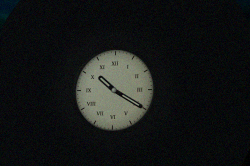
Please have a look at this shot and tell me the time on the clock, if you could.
10:20
